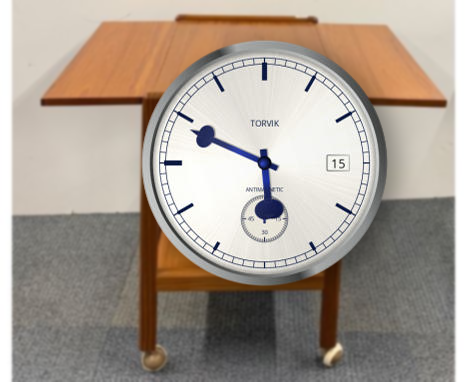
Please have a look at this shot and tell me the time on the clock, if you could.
5:49
